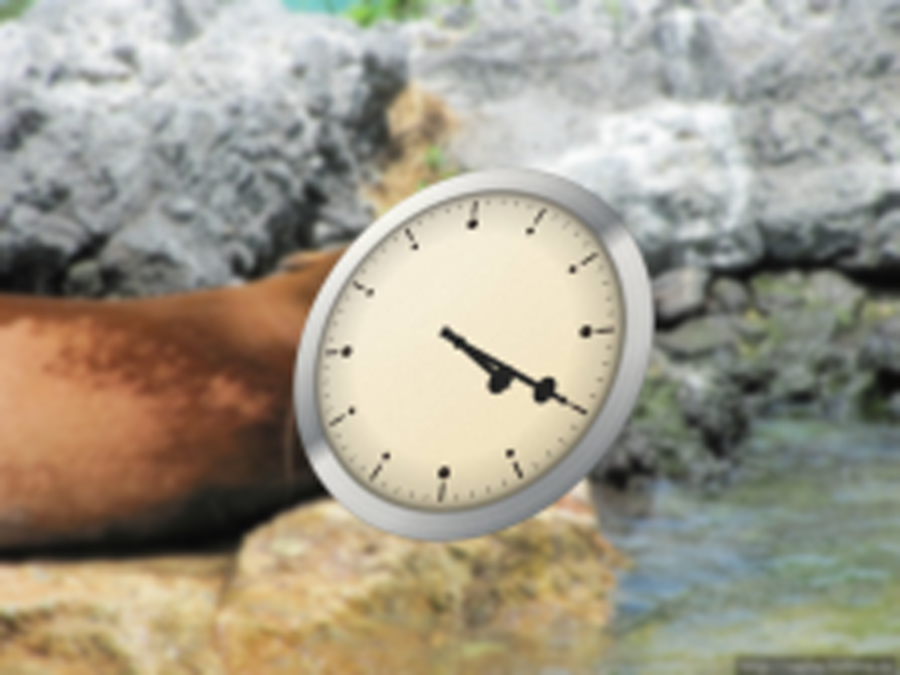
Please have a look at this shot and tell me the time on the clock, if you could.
4:20
